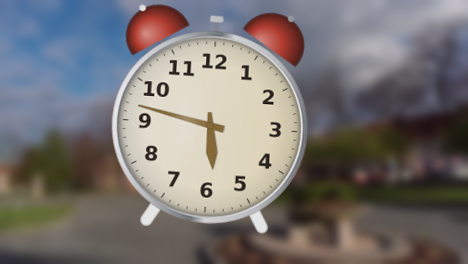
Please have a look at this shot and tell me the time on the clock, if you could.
5:47
